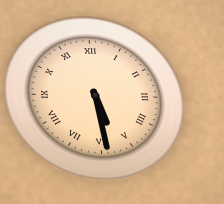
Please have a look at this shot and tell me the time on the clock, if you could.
5:29
